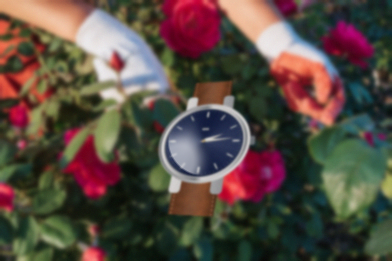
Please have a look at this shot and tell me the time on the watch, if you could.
2:14
